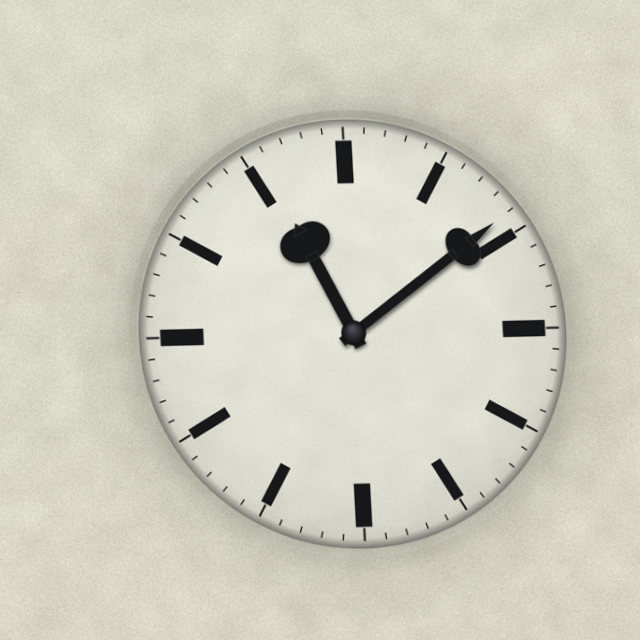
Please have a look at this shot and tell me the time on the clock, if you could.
11:09
